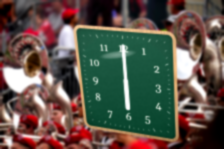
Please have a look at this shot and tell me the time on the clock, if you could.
6:00
